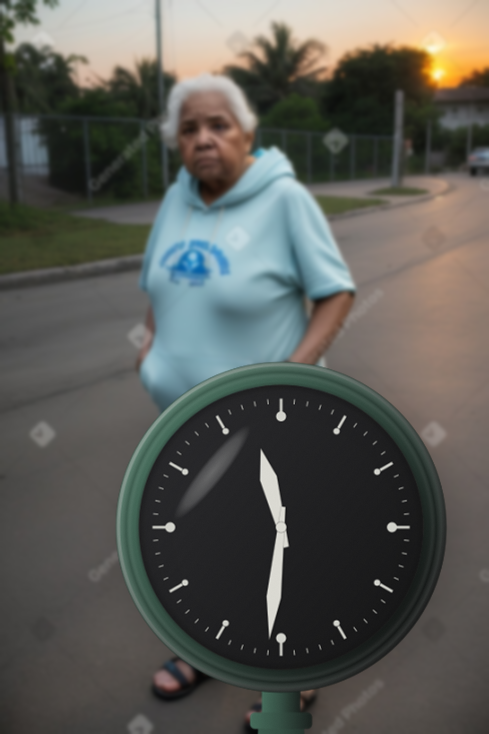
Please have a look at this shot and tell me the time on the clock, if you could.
11:31
